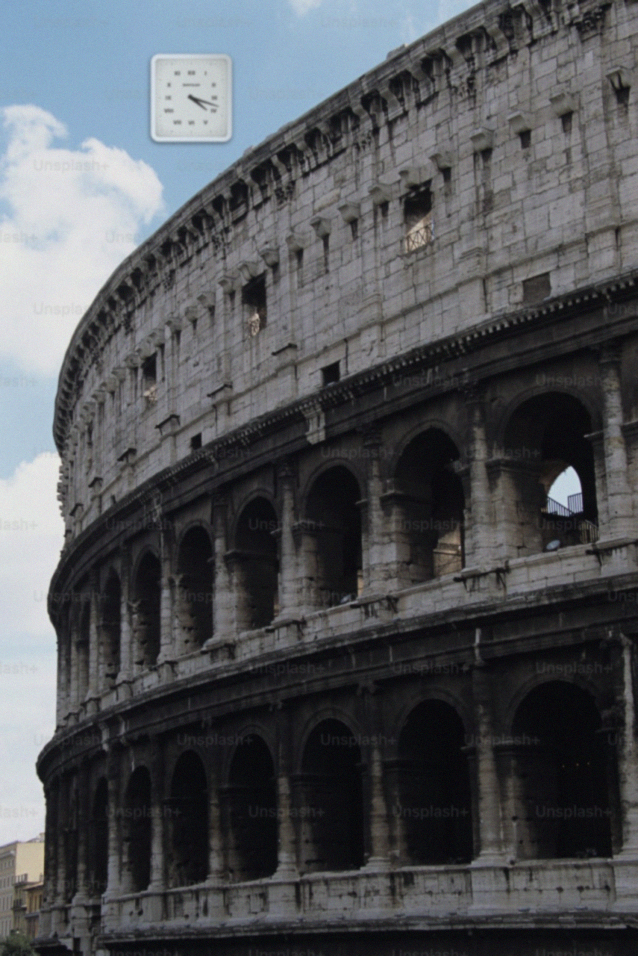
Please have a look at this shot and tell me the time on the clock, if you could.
4:18
